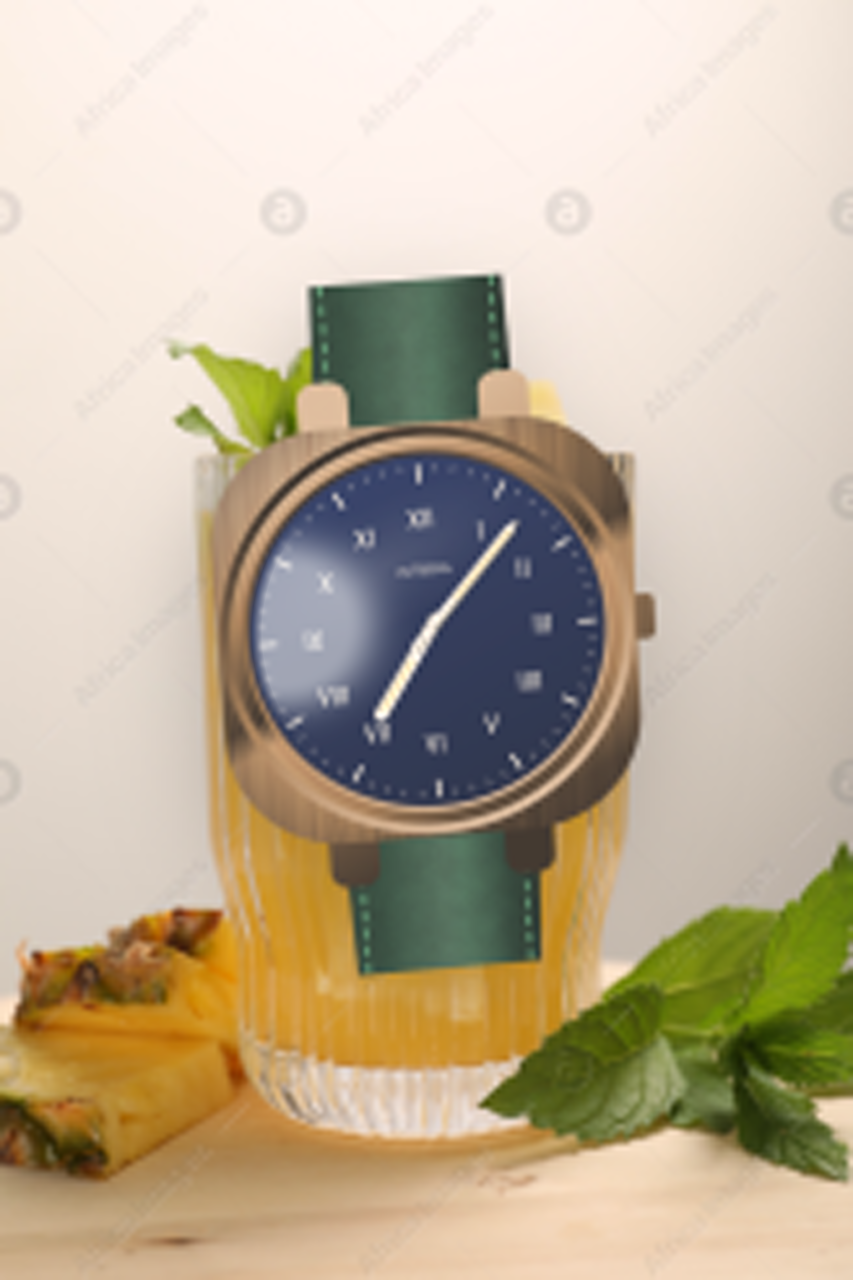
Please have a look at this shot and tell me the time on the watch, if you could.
7:07
